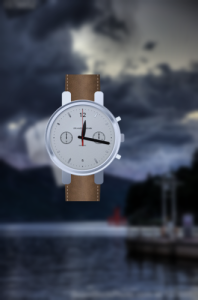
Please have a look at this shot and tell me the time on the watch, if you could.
12:17
